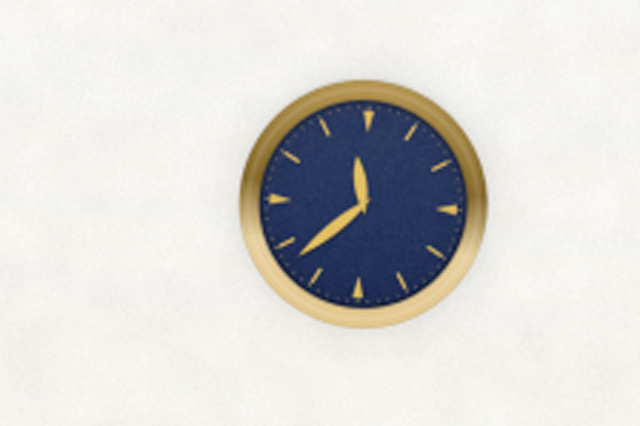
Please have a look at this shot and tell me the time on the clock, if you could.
11:38
